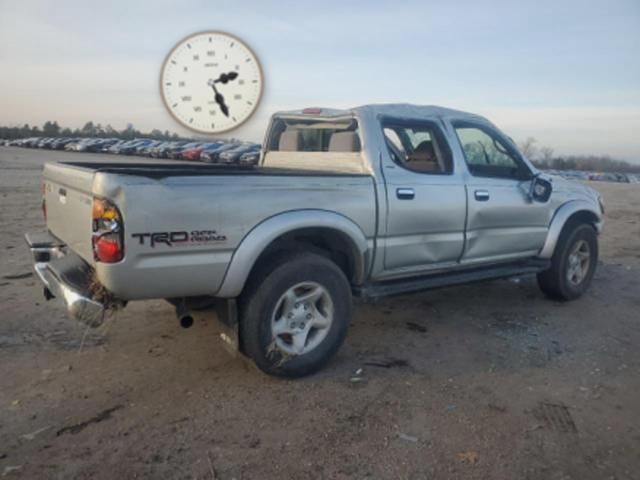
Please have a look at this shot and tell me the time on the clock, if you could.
2:26
